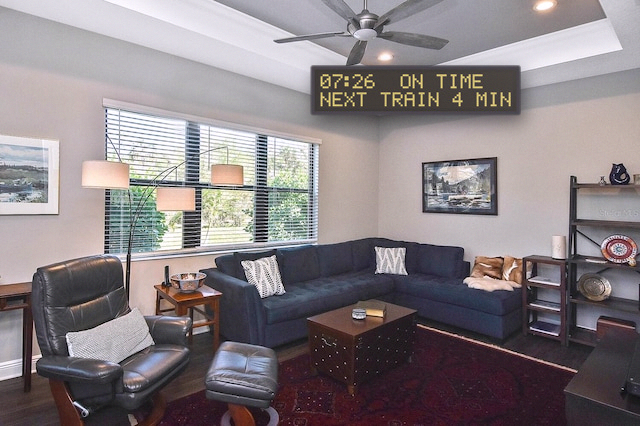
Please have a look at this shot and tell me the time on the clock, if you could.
7:26
